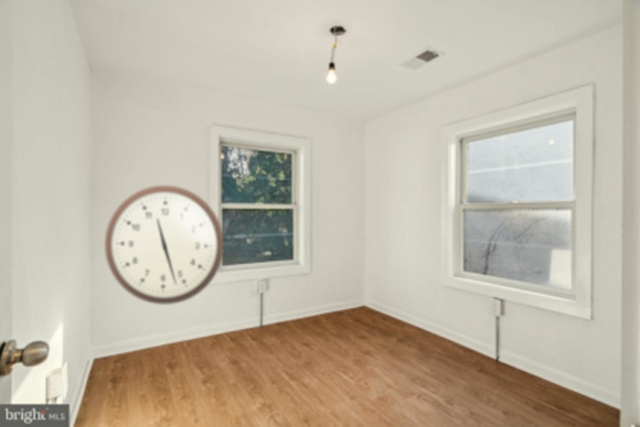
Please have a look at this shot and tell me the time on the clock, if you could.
11:27
